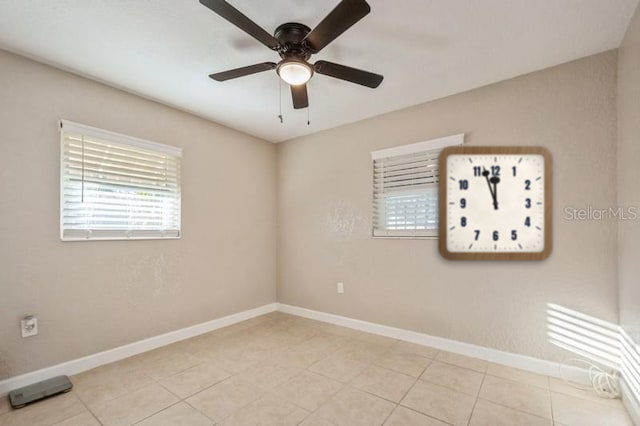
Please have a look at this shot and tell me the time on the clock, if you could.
11:57
